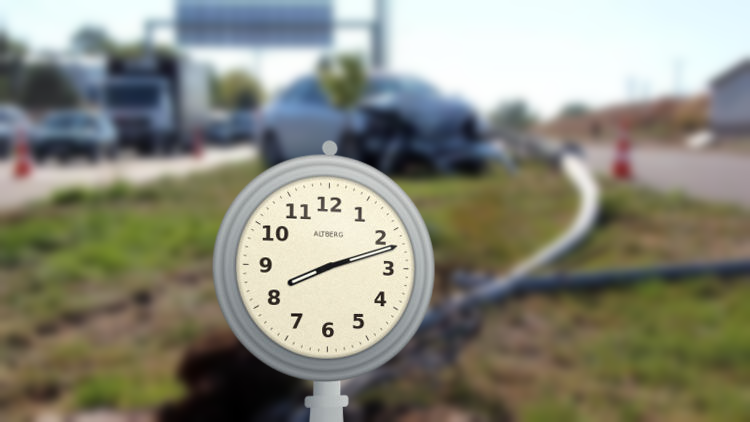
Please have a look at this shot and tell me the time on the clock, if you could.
8:12
